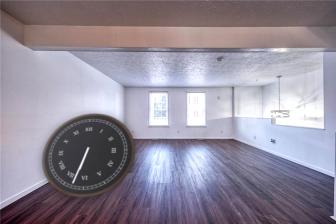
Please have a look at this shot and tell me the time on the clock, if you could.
6:33
